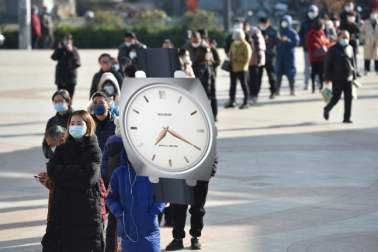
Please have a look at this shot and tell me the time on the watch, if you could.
7:20
